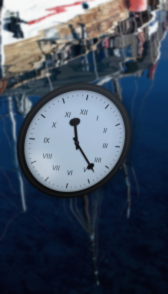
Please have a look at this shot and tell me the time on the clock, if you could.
11:23
